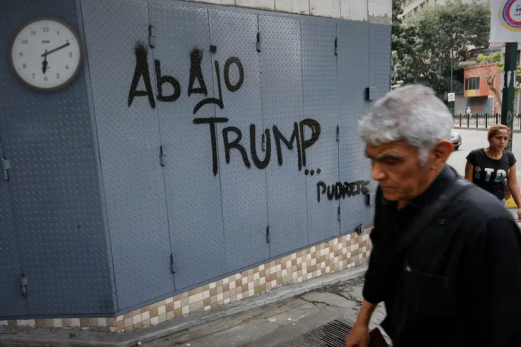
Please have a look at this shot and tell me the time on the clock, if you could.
6:11
